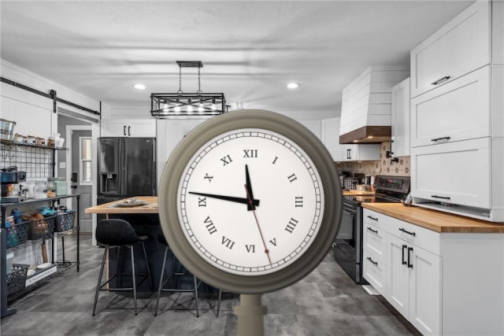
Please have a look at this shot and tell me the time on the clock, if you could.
11:46:27
